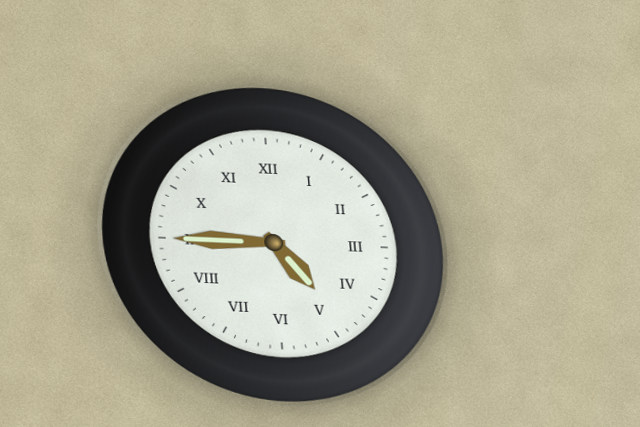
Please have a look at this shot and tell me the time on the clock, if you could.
4:45
